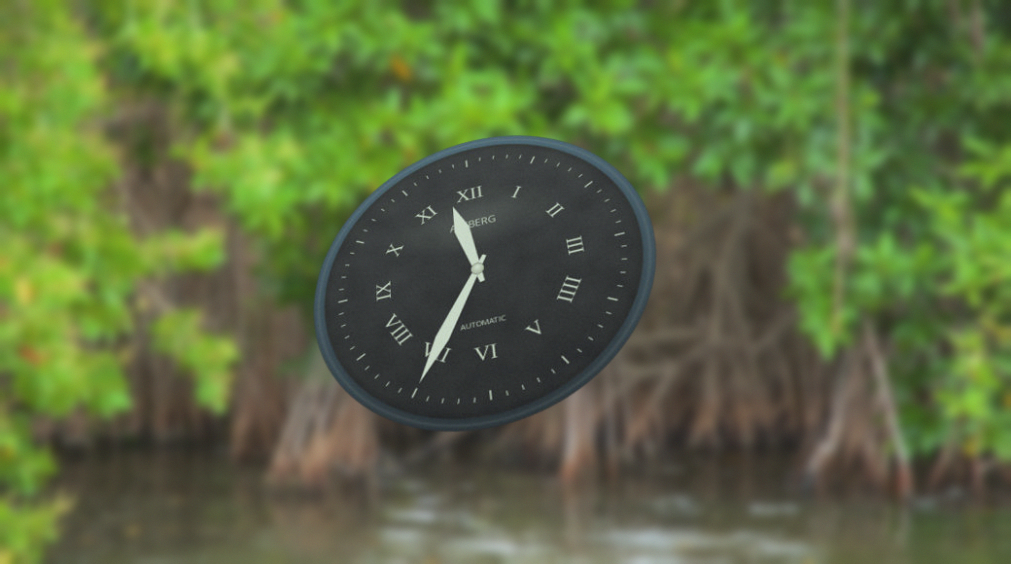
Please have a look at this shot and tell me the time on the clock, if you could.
11:35
